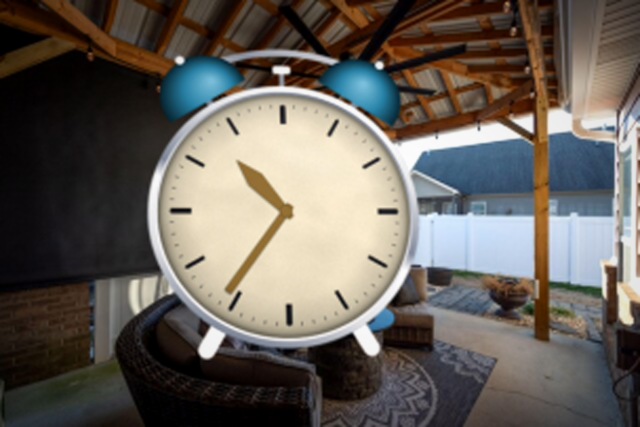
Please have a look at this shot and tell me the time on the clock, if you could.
10:36
